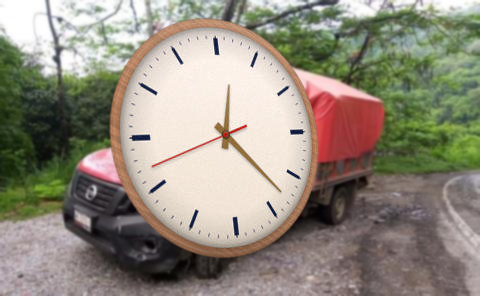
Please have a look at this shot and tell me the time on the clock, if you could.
12:22:42
